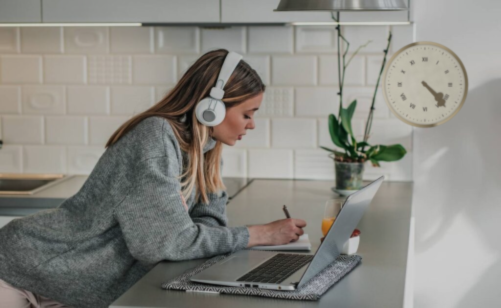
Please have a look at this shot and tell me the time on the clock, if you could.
4:23
